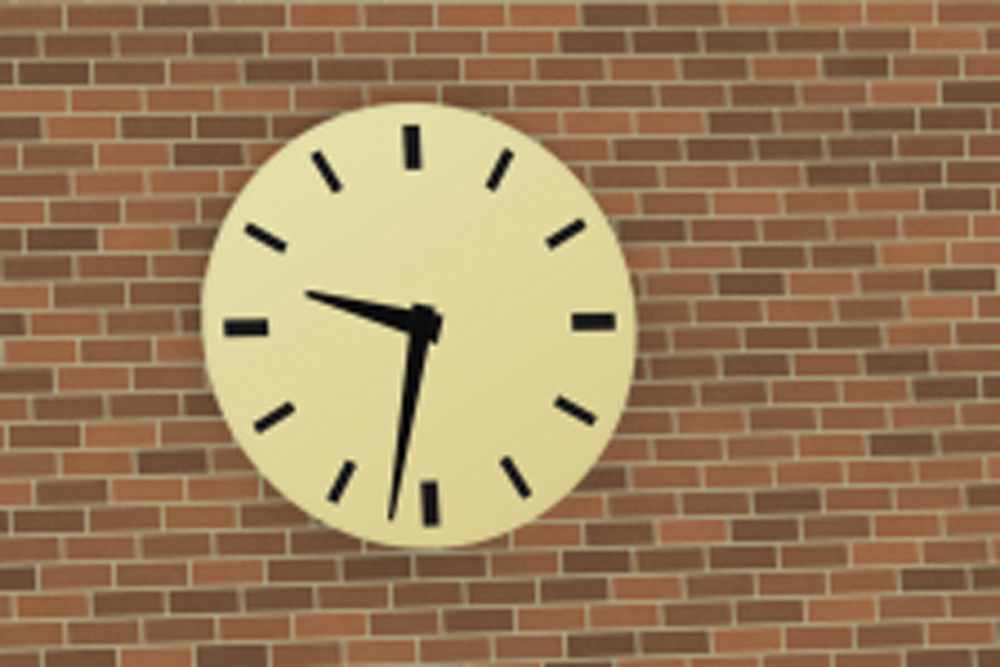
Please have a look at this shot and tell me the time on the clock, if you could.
9:32
